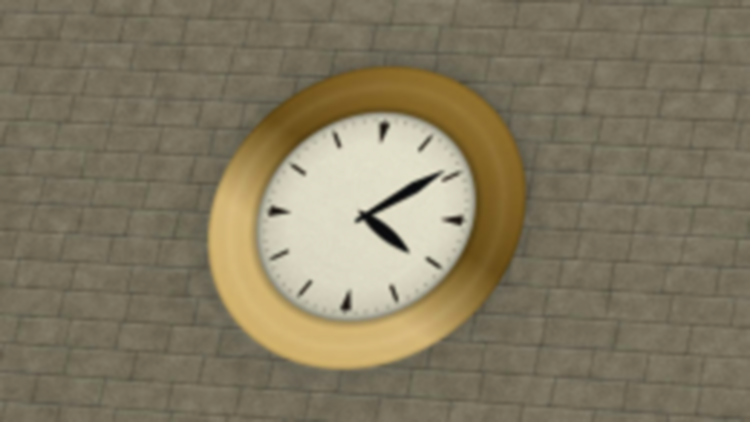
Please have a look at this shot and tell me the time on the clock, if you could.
4:09
